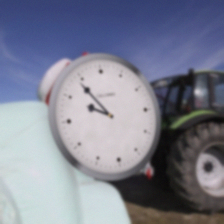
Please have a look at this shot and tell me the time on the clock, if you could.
9:54
